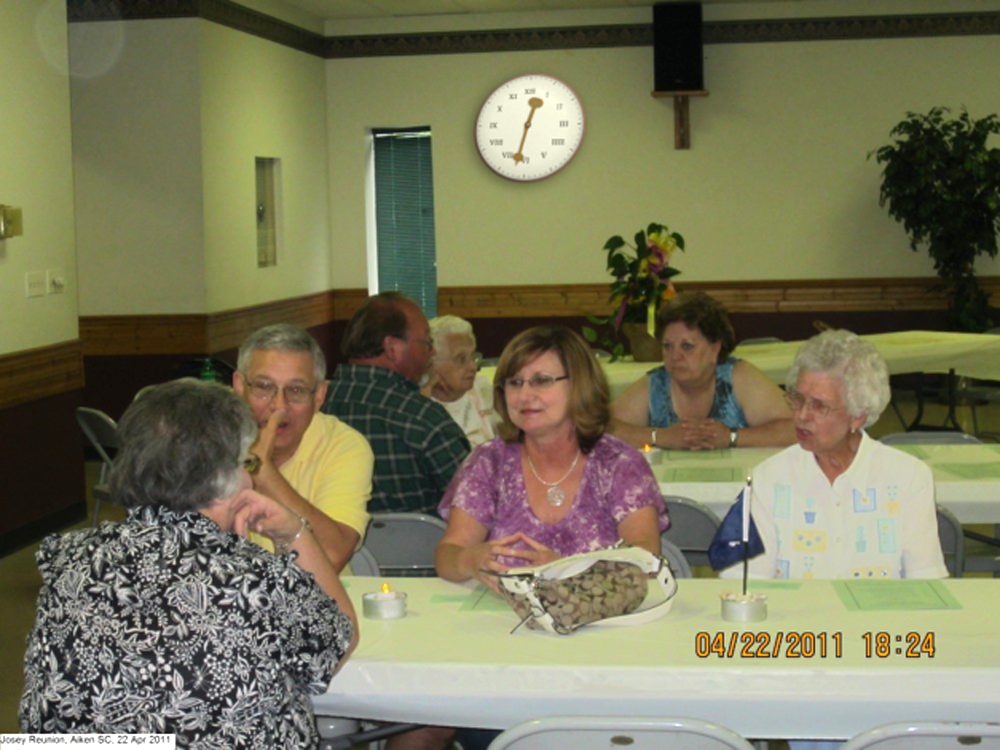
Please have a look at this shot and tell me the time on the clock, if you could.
12:32
